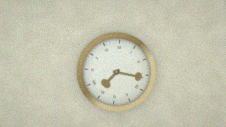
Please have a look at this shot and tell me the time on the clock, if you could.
7:16
